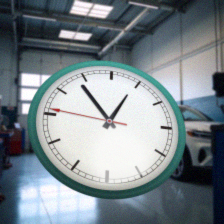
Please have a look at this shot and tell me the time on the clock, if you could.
12:53:46
